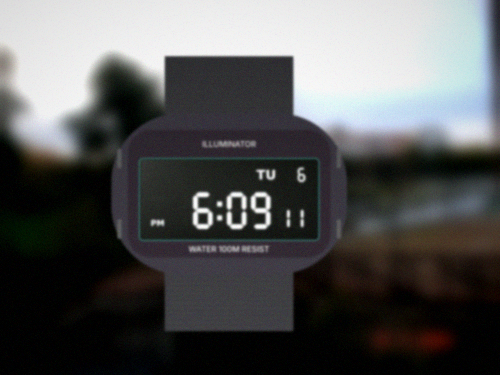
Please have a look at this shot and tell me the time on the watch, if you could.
6:09:11
